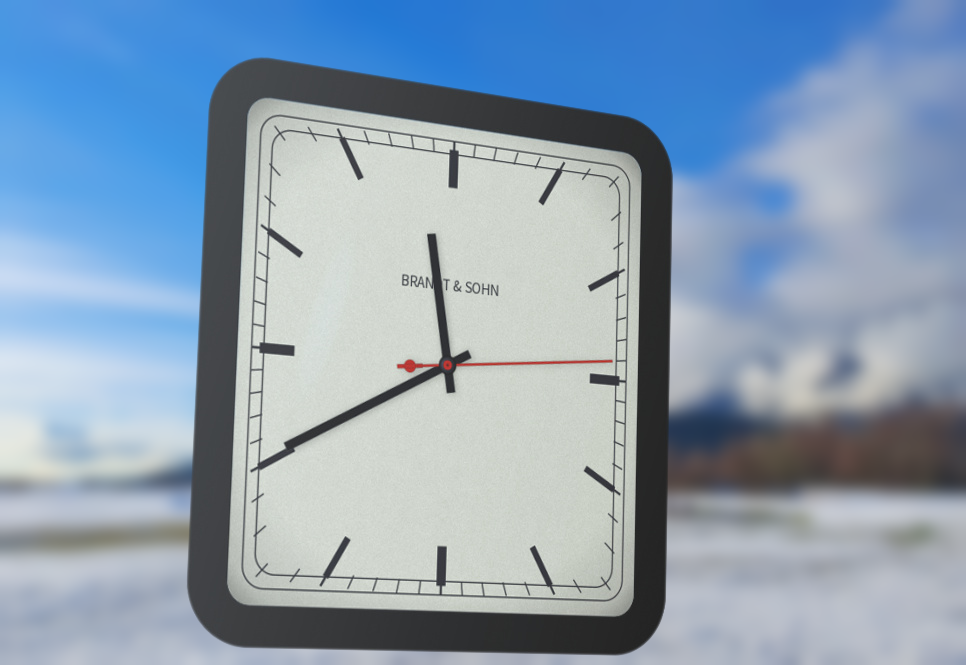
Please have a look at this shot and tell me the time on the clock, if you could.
11:40:14
